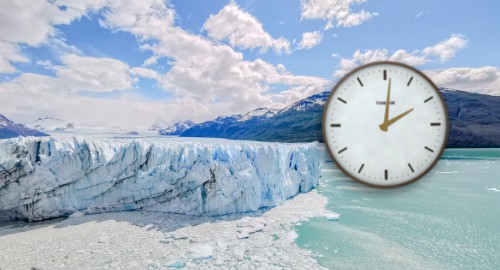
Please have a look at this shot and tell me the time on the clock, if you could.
2:01
